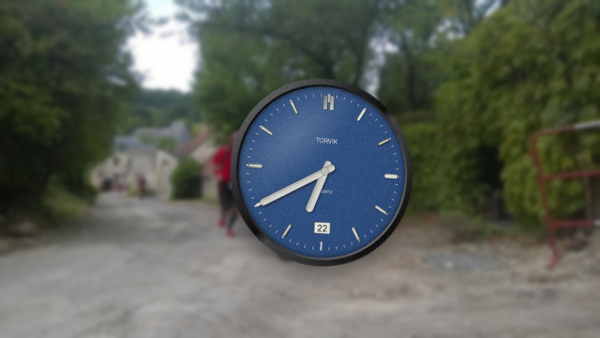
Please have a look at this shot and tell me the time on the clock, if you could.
6:40
